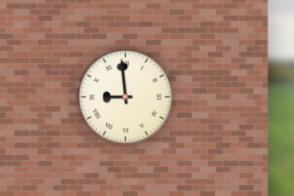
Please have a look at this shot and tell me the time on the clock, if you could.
8:59
